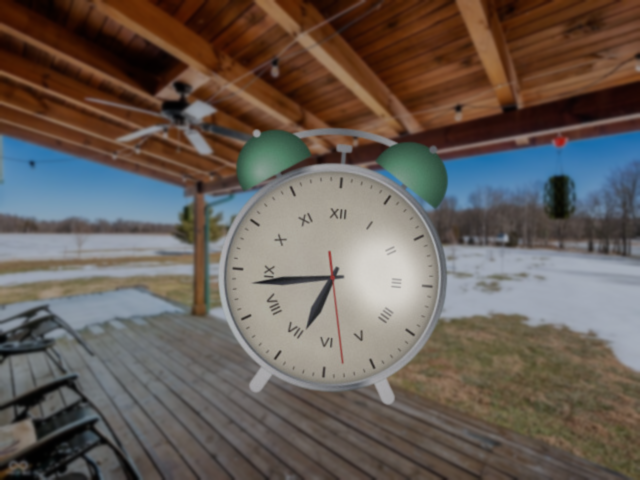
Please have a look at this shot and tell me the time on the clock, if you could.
6:43:28
